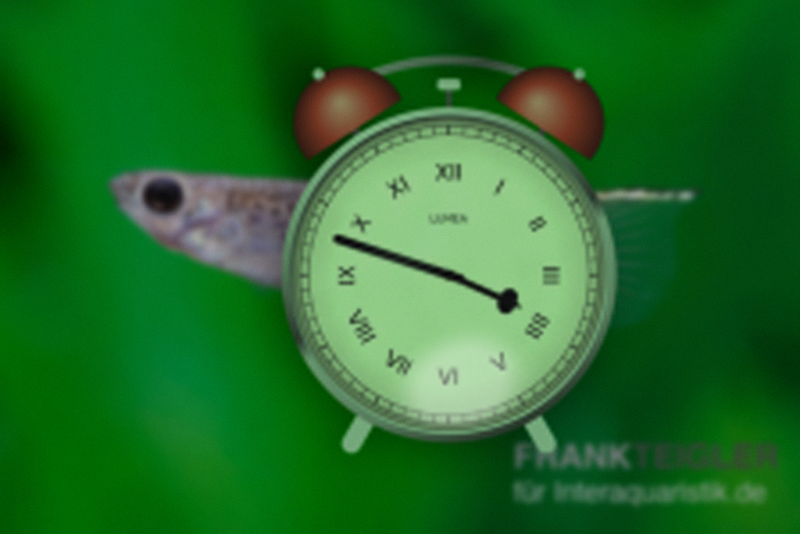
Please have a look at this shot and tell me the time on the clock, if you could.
3:48
